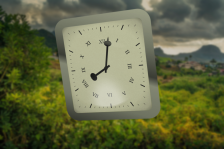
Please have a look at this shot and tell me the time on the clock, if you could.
8:02
